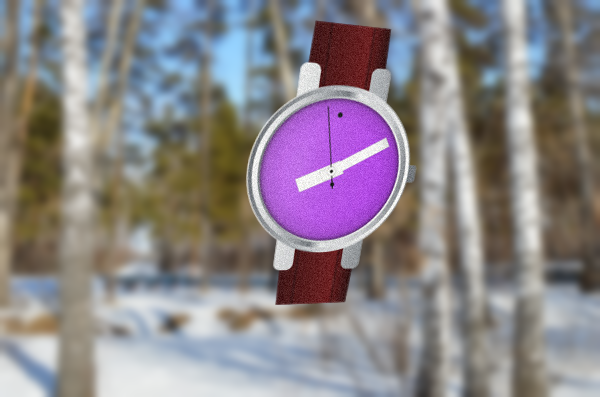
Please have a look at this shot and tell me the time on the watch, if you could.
8:09:58
